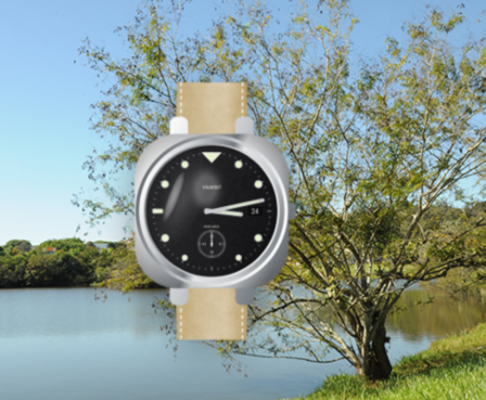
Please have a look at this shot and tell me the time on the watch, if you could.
3:13
